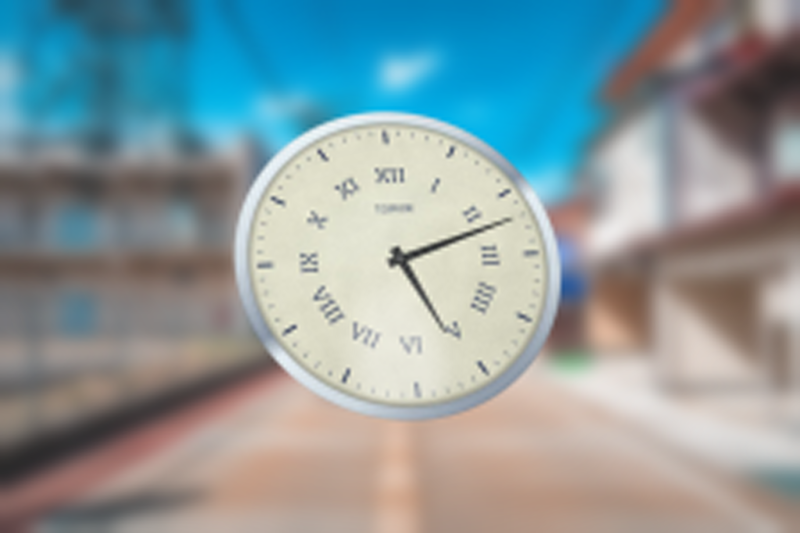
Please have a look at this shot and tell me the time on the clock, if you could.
5:12
